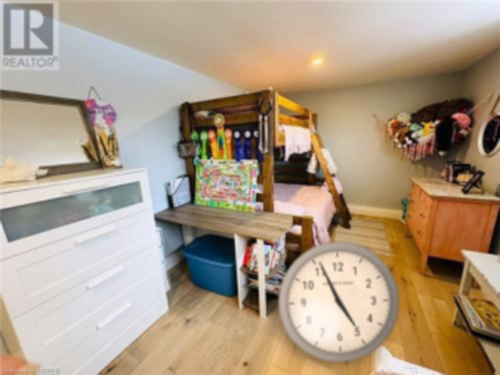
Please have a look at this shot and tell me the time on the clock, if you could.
4:56
